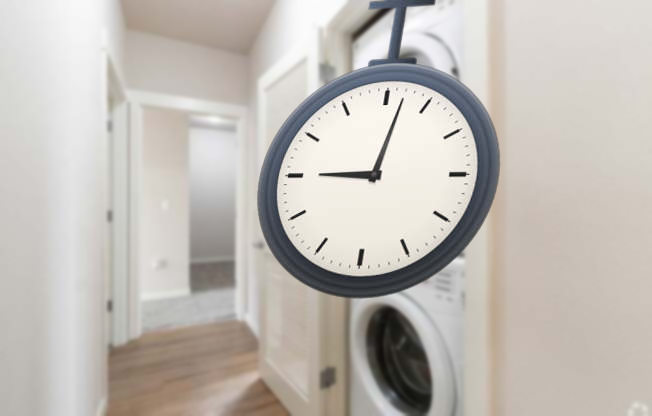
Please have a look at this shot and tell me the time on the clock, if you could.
9:02
